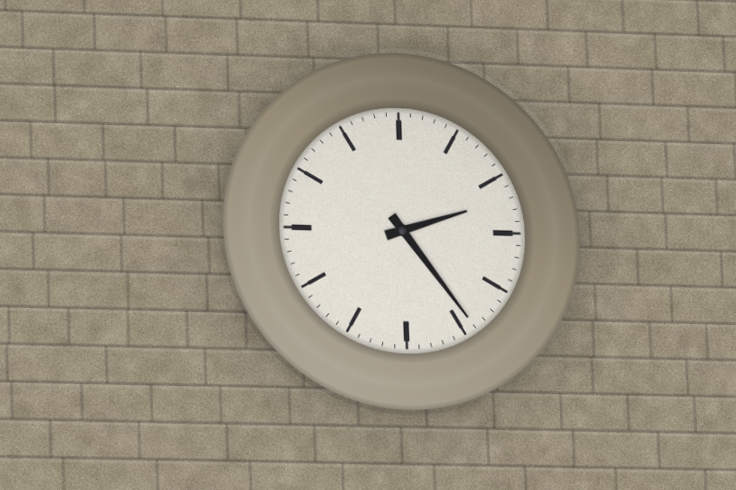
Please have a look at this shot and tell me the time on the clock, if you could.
2:24
